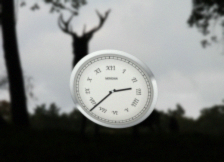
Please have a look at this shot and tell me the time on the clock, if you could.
2:38
